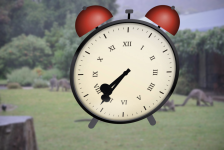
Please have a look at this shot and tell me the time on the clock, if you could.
7:36
